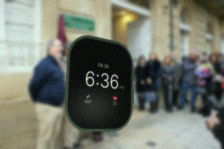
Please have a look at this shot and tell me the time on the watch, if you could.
6:36
